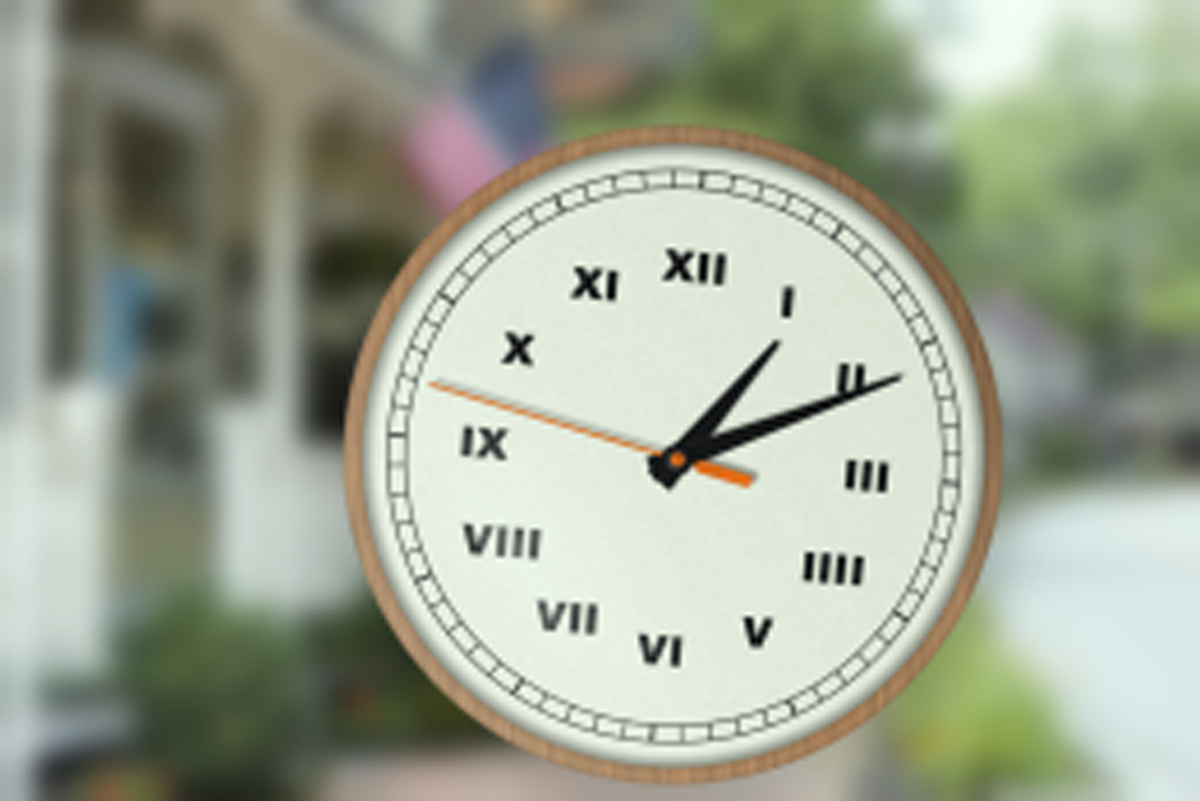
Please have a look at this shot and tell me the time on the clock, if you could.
1:10:47
